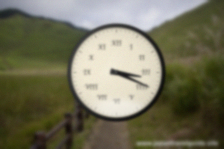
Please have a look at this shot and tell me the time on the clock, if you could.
3:19
